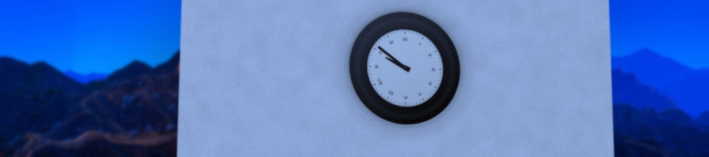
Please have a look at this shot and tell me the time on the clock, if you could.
9:51
